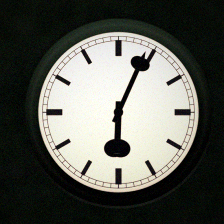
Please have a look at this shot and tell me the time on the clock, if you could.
6:04
